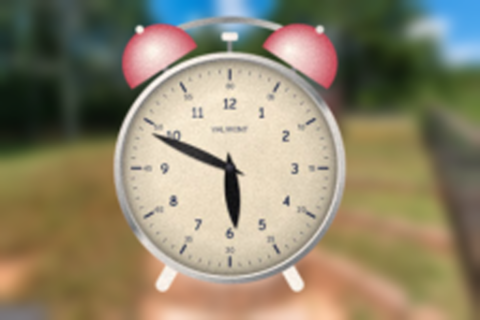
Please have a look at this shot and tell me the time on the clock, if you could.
5:49
